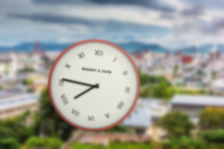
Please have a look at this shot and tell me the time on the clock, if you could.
7:46
